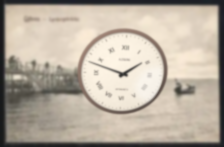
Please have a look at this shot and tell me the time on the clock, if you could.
1:48
